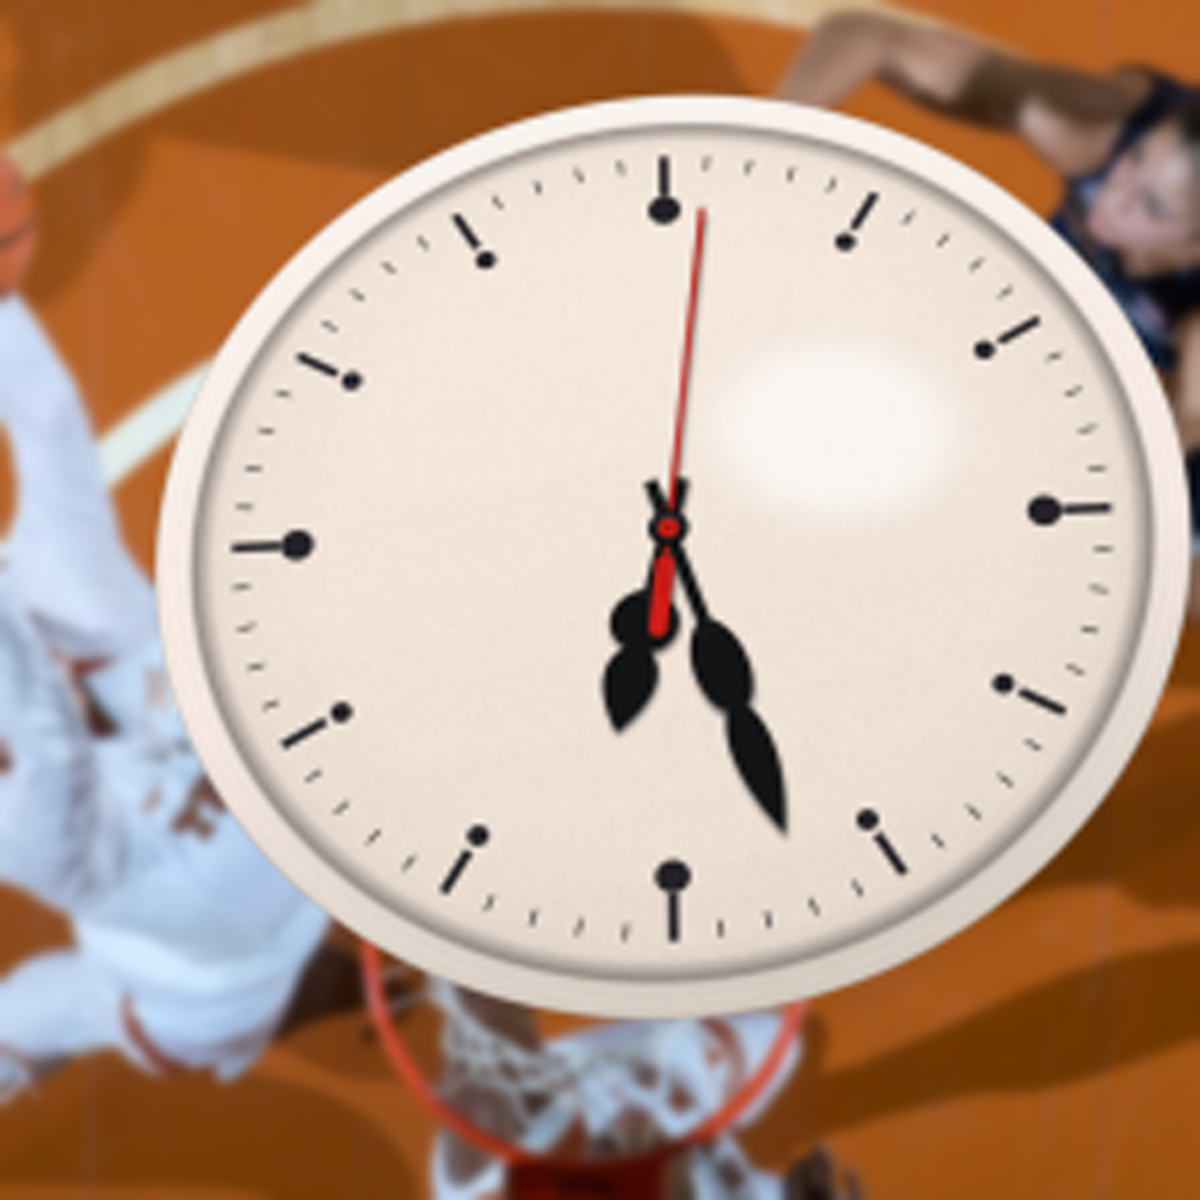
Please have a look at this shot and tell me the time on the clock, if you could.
6:27:01
